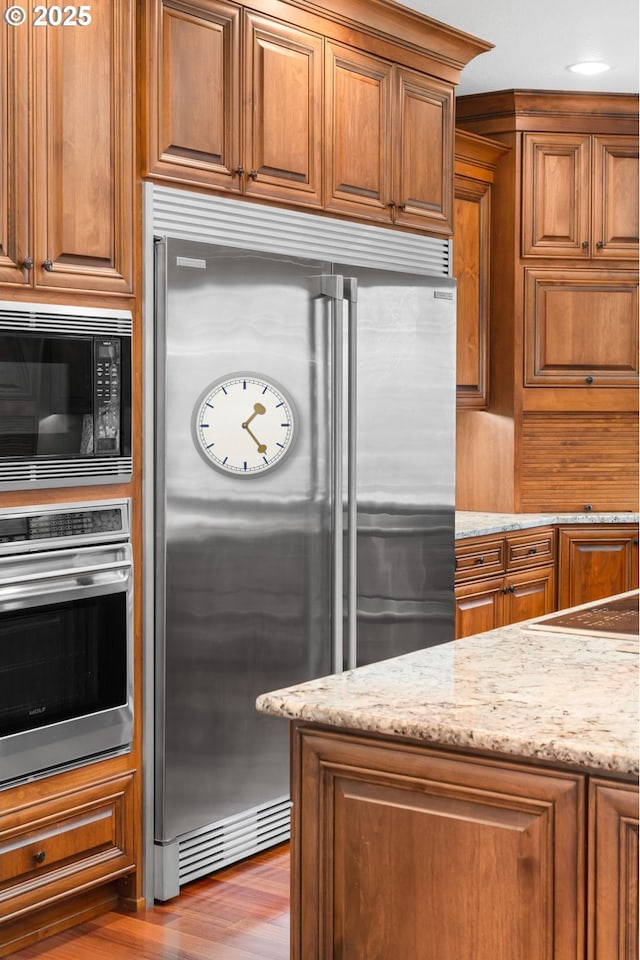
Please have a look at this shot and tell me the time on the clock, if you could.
1:24
